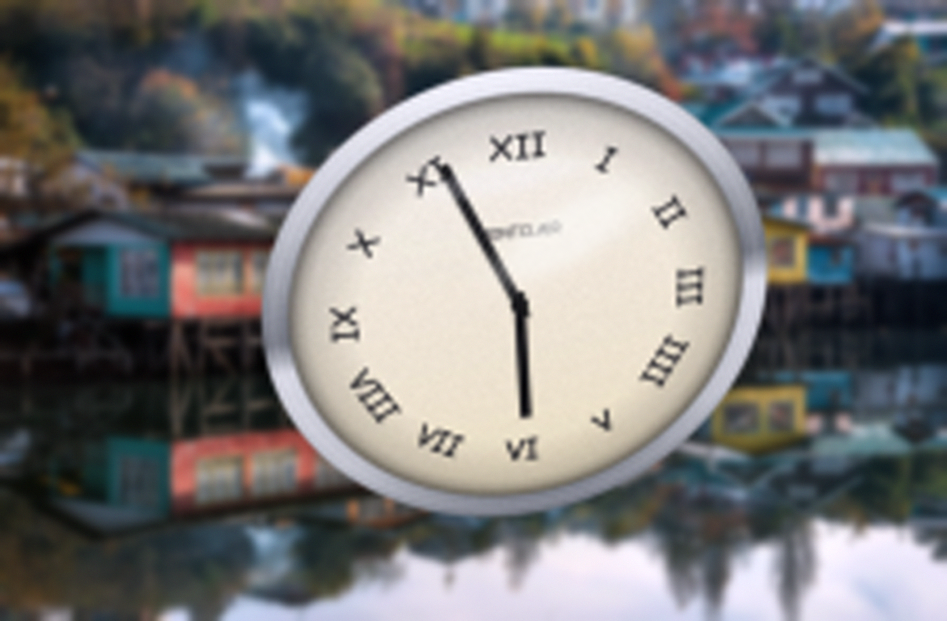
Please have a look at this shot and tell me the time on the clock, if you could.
5:56
